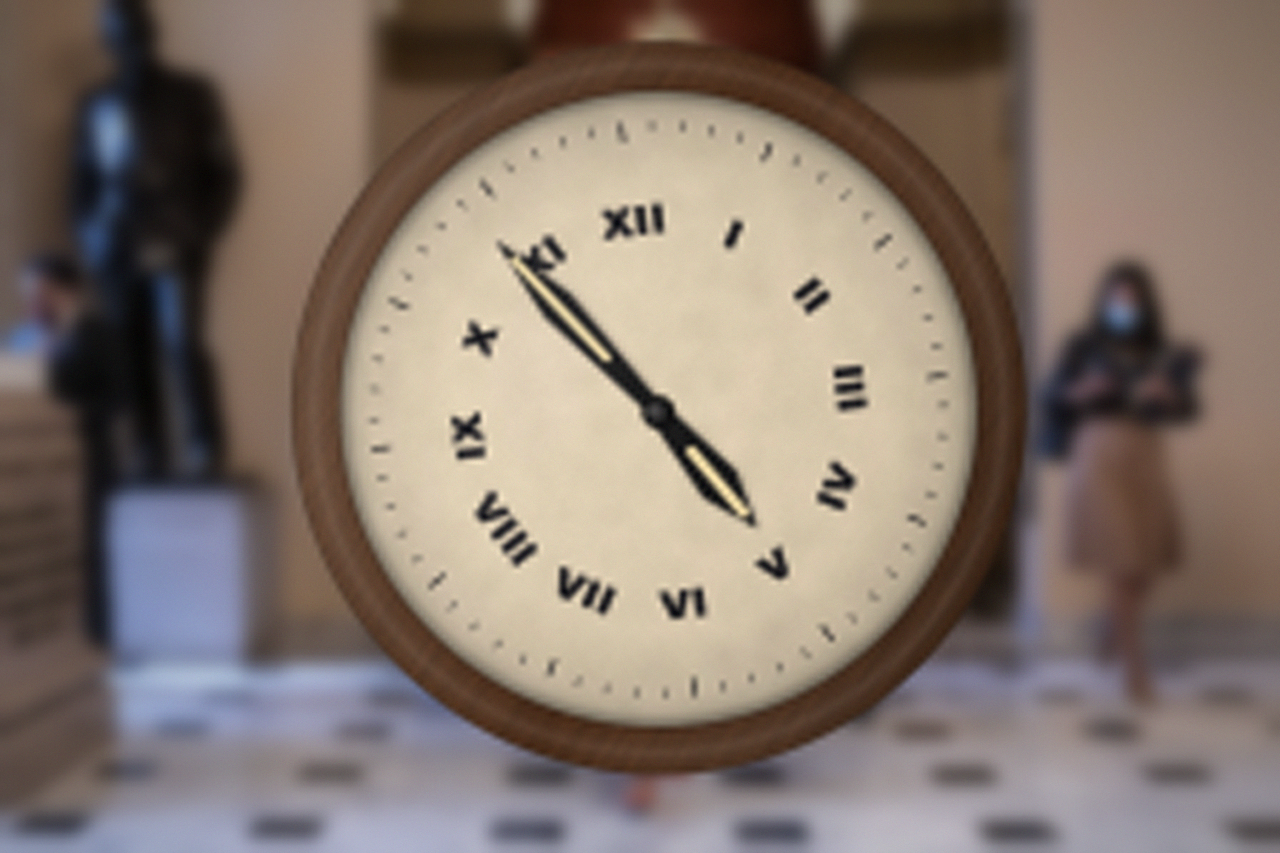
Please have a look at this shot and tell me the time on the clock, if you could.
4:54
